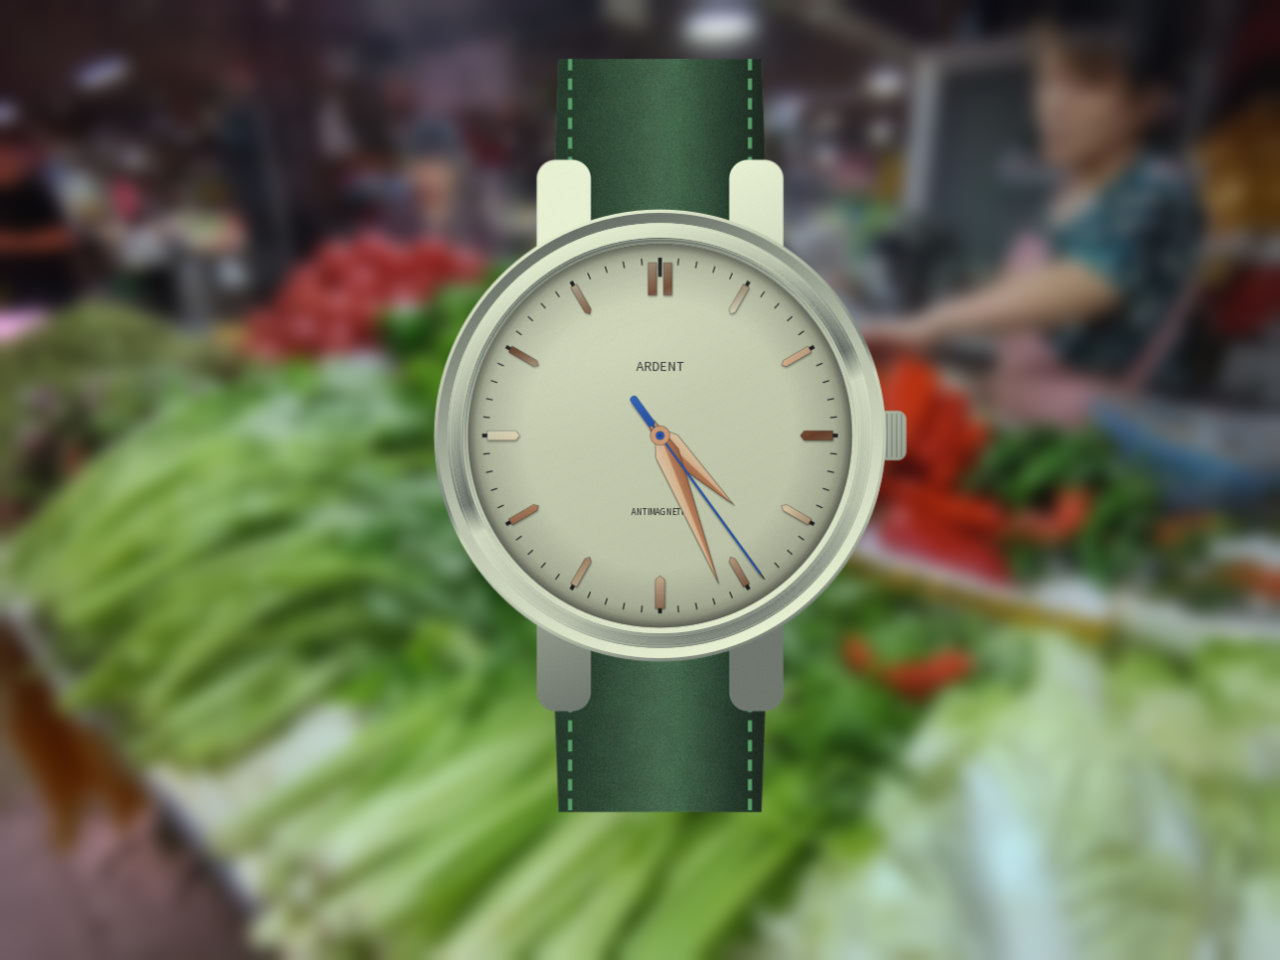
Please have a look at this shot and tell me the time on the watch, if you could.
4:26:24
